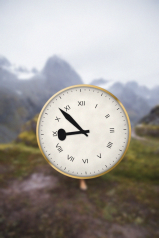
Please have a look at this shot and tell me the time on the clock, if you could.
8:53
